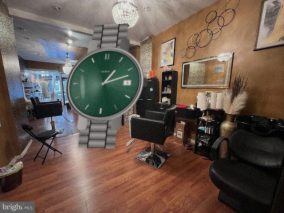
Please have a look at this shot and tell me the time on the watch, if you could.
1:12
